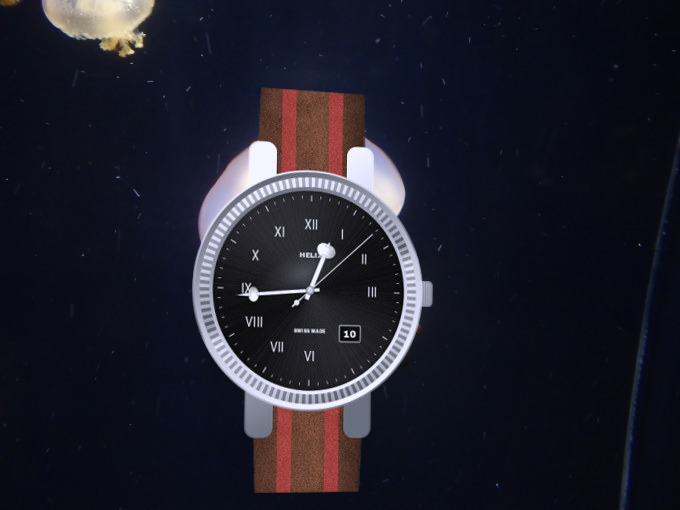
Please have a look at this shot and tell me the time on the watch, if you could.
12:44:08
